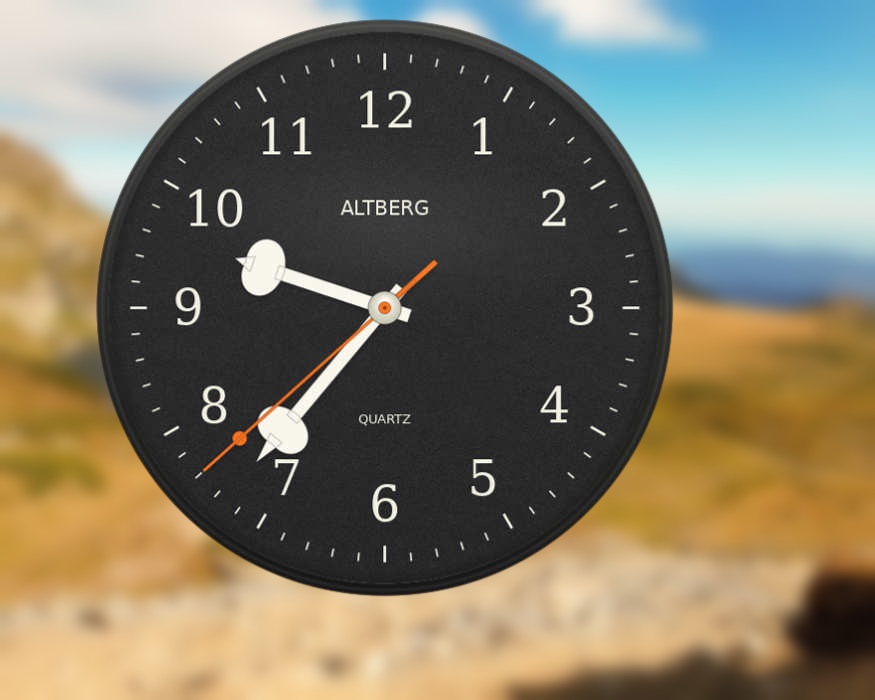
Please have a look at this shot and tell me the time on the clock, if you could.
9:36:38
